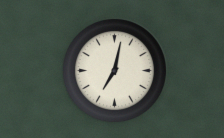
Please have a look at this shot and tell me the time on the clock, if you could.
7:02
